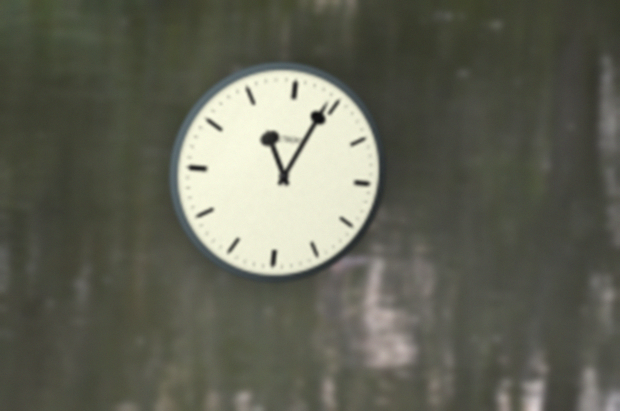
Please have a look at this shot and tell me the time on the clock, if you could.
11:04
